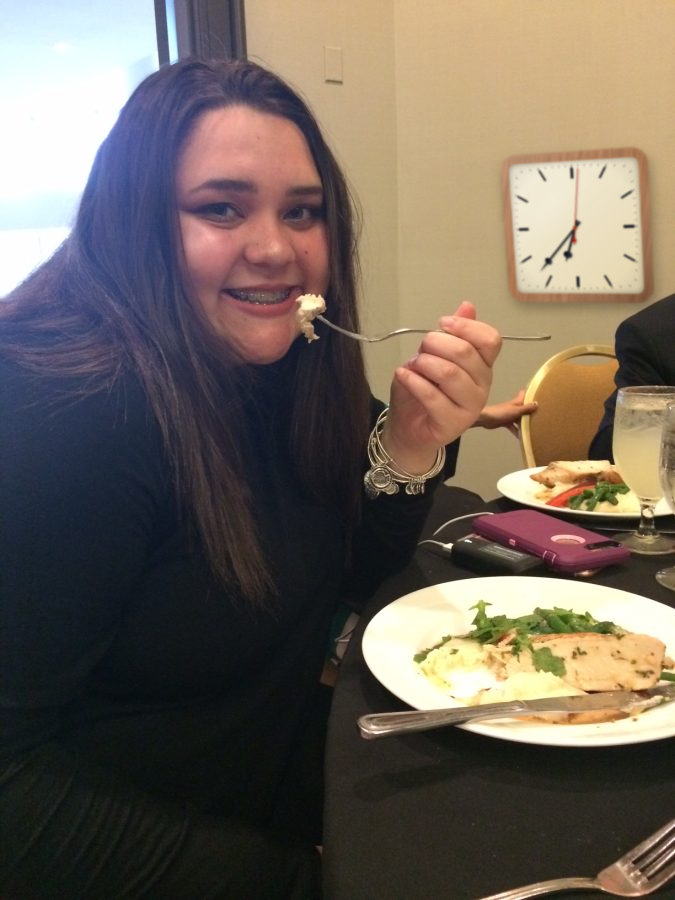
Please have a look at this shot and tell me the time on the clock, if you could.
6:37:01
